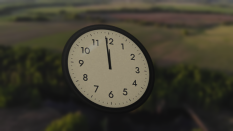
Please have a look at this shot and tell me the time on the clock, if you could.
11:59
